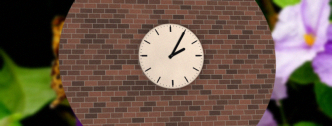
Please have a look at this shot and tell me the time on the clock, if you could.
2:05
